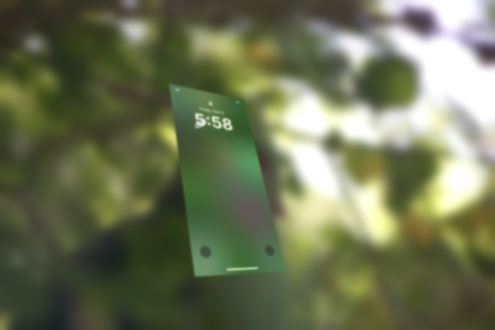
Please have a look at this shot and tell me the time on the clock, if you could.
5:58
